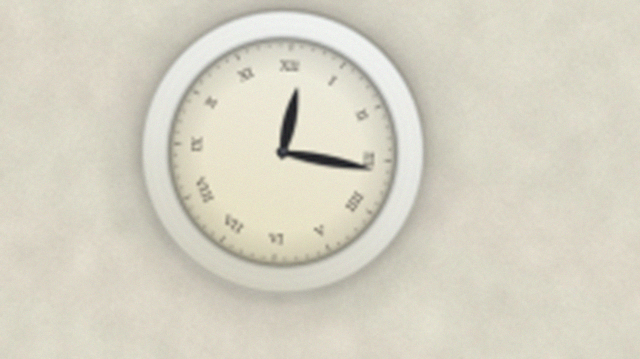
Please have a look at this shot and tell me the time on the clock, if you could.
12:16
